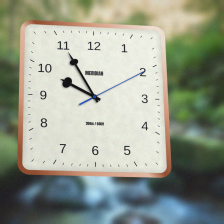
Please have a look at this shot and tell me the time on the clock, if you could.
9:55:10
